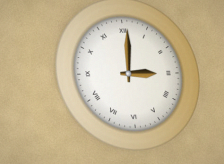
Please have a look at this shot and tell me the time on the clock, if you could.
3:01
